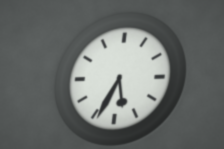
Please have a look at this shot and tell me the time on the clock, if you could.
5:34
